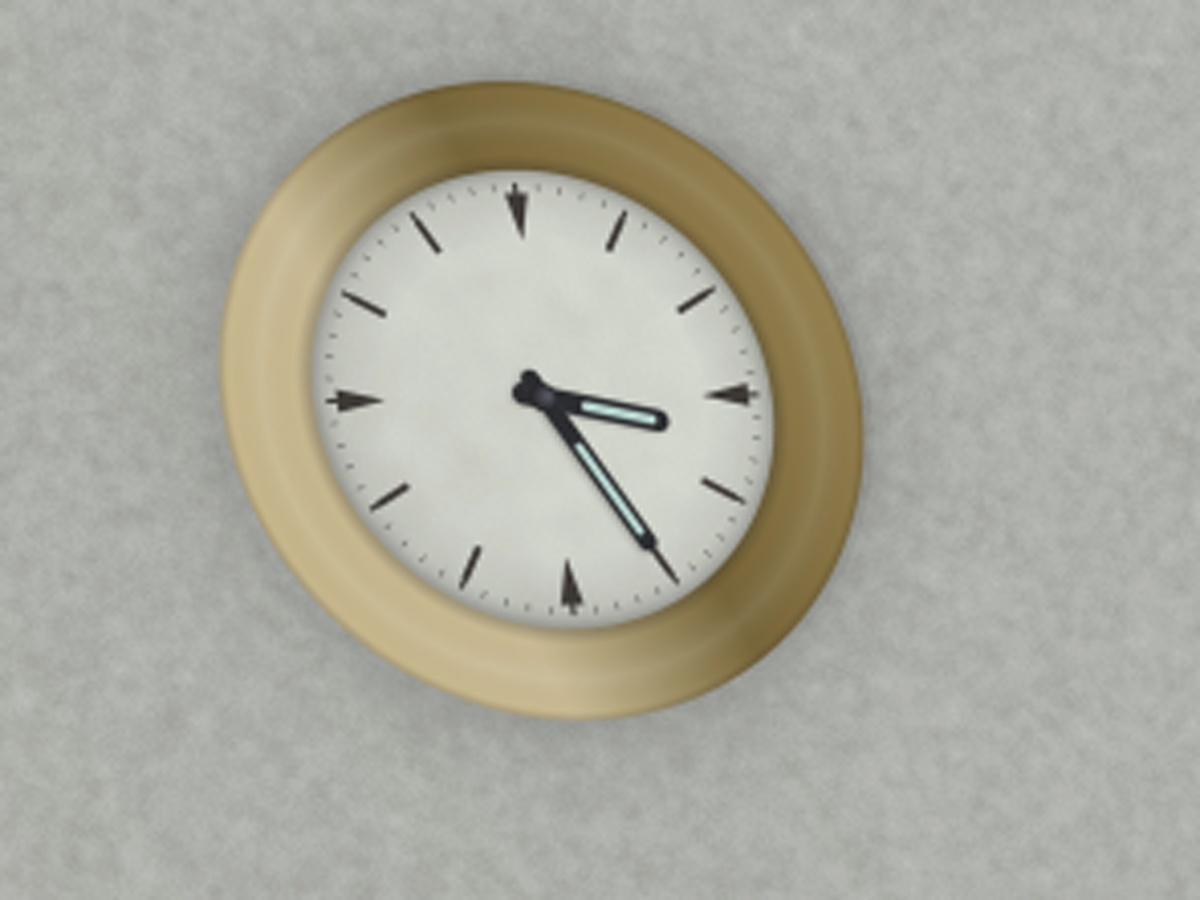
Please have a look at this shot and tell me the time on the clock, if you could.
3:25
